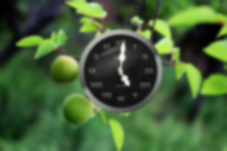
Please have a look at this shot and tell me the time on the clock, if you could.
5:01
